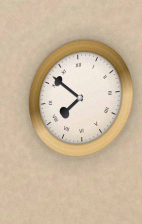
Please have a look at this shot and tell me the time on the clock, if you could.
7:52
